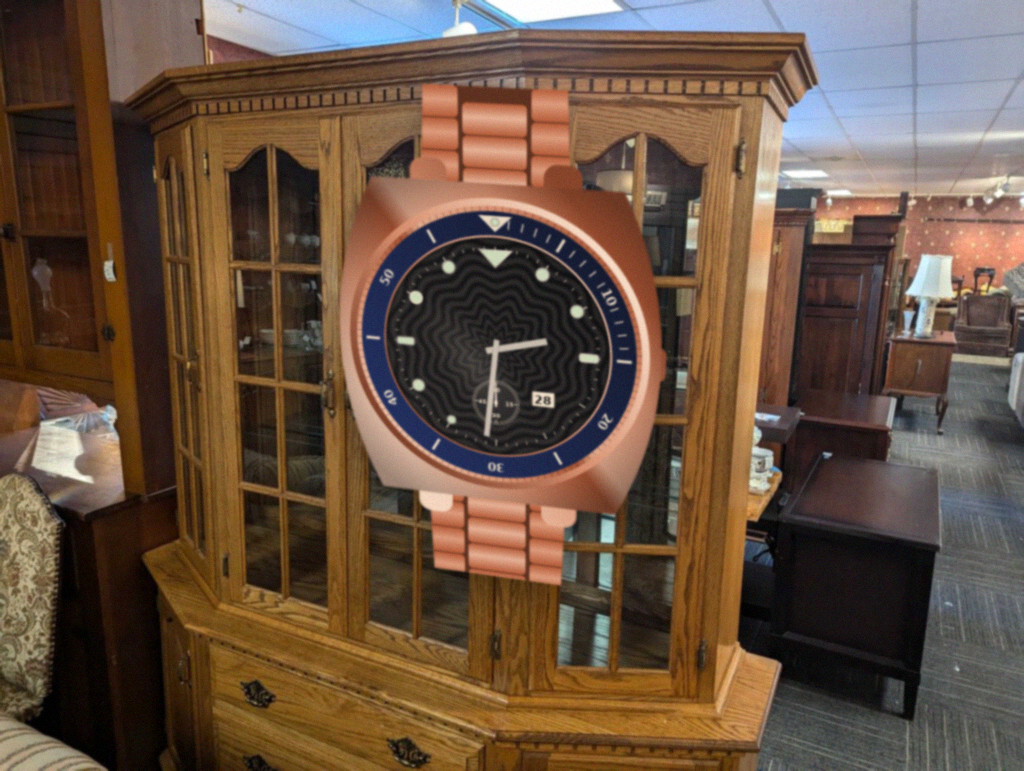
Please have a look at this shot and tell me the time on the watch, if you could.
2:31
